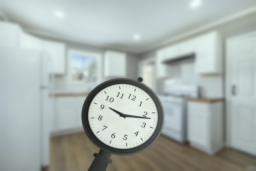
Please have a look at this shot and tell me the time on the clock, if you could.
9:12
